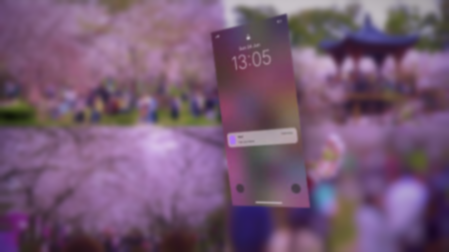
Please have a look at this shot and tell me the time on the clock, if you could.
13:05
